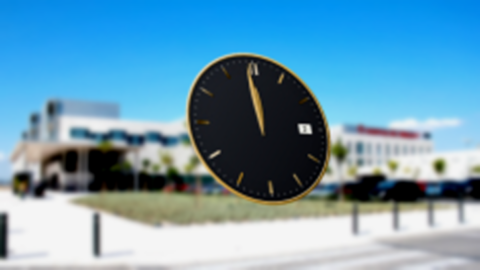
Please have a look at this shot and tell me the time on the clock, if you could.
11:59
